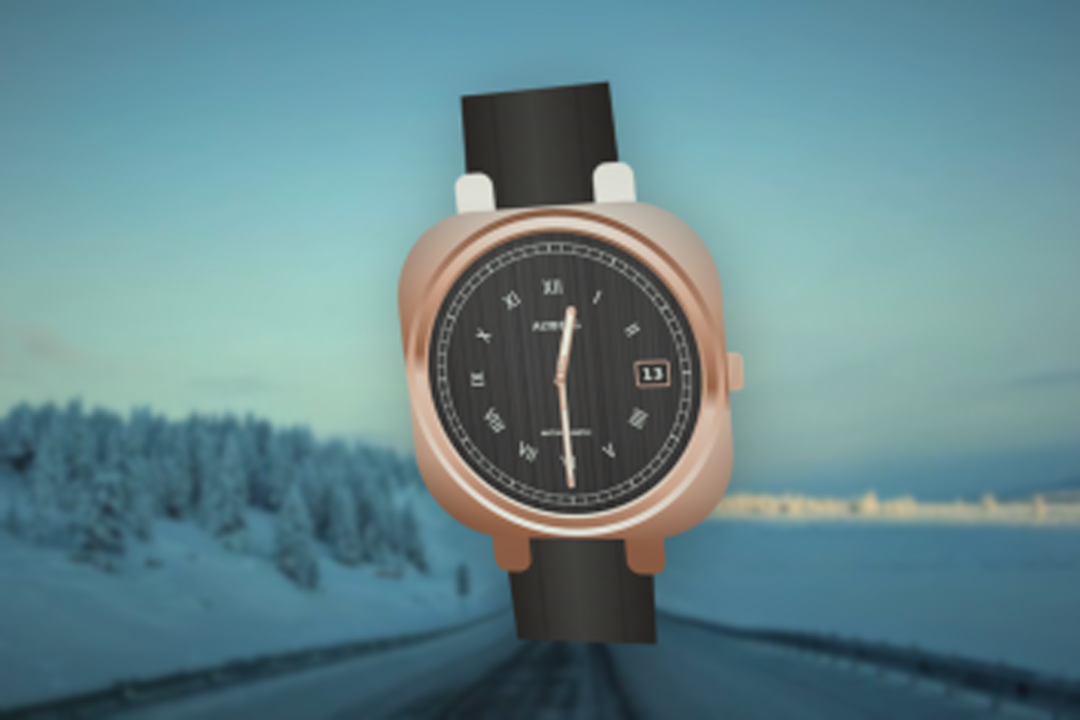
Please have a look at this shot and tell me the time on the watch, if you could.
12:30
